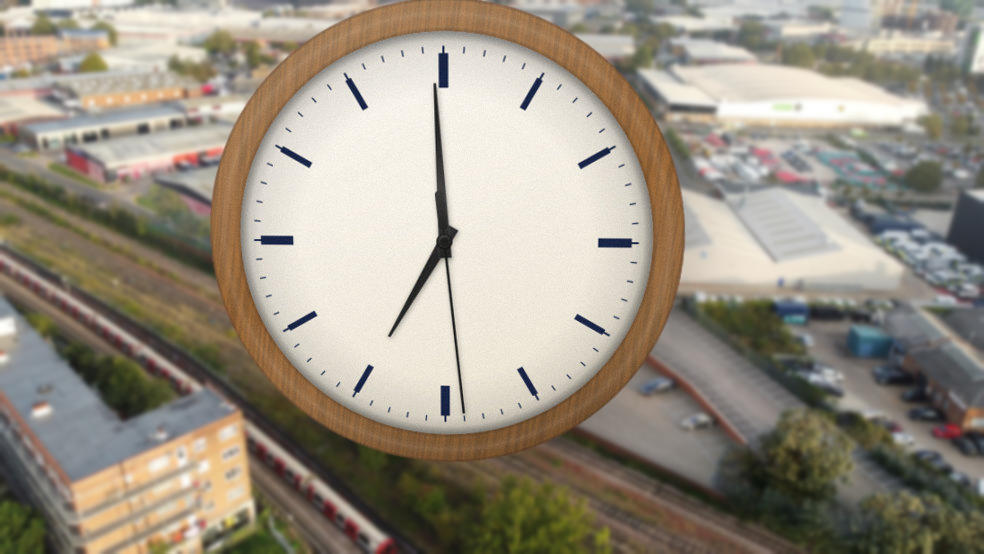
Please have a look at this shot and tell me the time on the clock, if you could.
6:59:29
